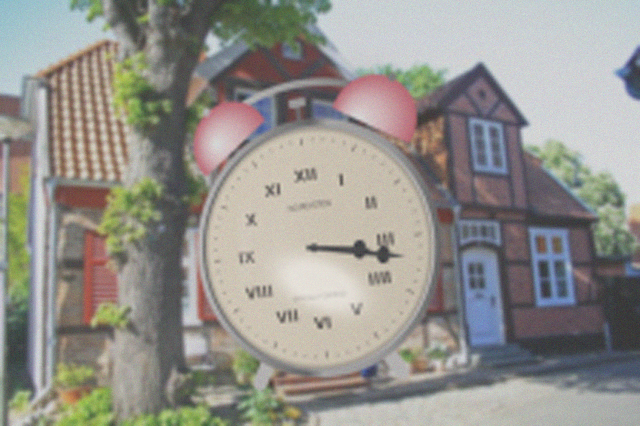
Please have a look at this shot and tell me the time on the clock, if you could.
3:17
